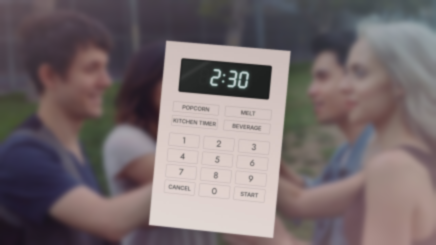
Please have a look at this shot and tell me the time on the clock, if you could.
2:30
